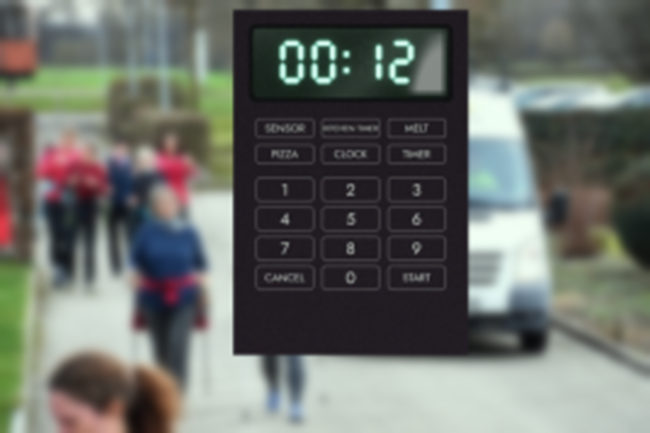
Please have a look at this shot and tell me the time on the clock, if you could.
0:12
